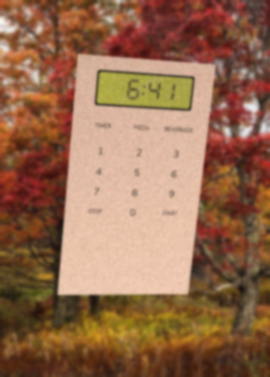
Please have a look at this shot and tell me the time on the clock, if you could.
6:41
